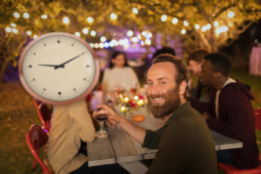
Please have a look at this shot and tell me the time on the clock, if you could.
9:10
